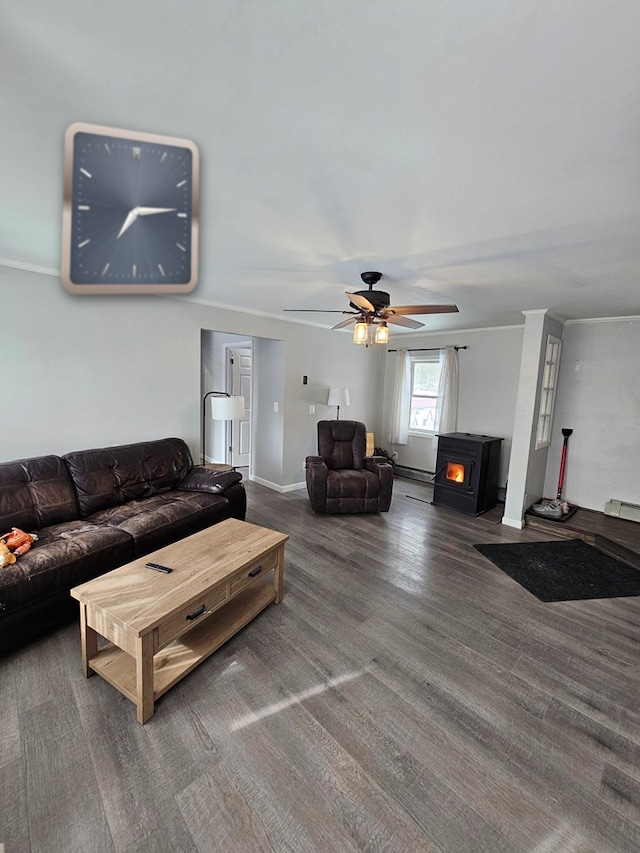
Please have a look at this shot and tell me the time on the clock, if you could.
7:14
